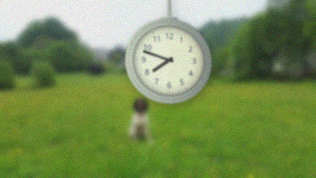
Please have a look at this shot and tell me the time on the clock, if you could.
7:48
